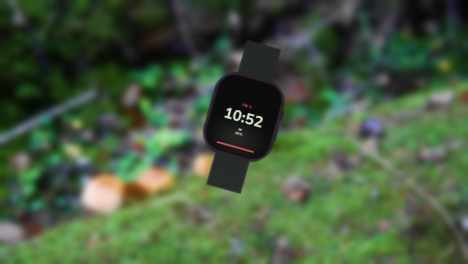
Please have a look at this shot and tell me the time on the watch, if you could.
10:52
